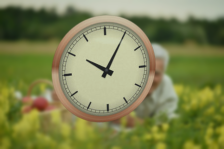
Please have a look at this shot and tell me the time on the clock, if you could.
10:05
